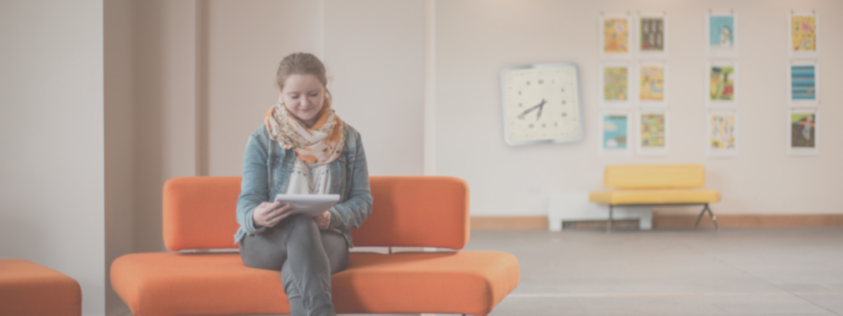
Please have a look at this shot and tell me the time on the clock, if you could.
6:41
